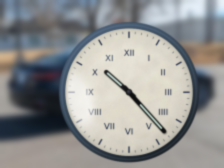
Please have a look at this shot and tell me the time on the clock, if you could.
10:23
